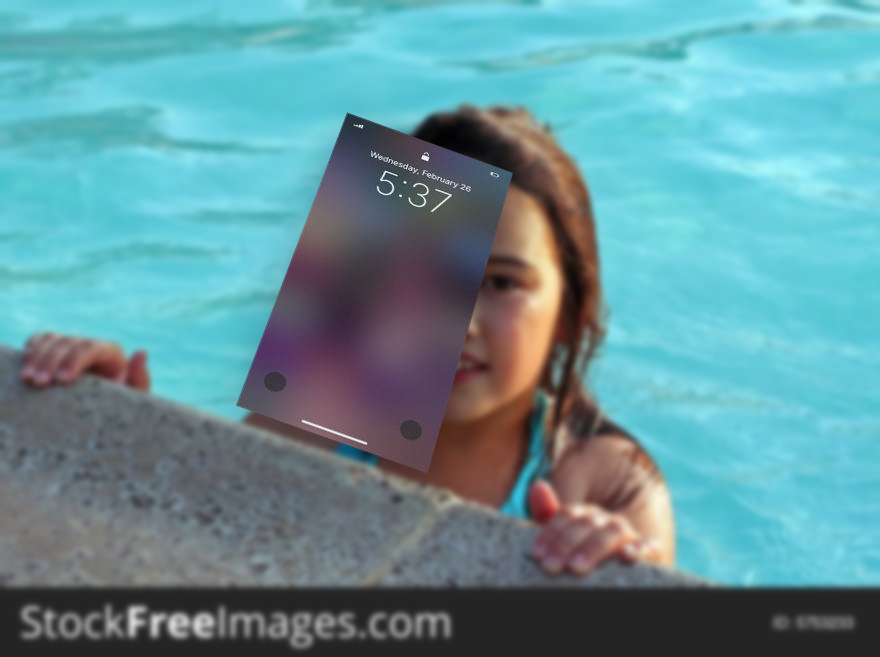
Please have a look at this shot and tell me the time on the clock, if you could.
5:37
